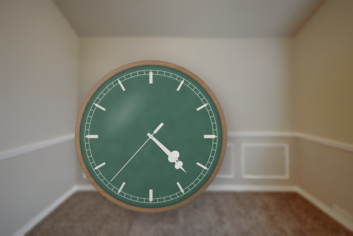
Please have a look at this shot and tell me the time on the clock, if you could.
4:22:37
